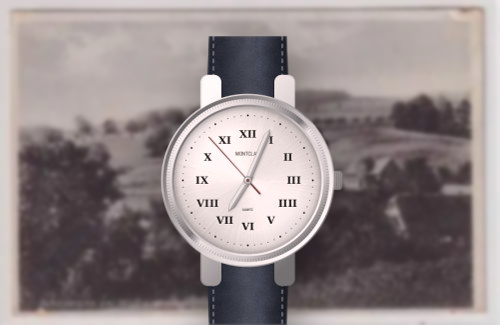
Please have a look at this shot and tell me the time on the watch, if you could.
7:03:53
